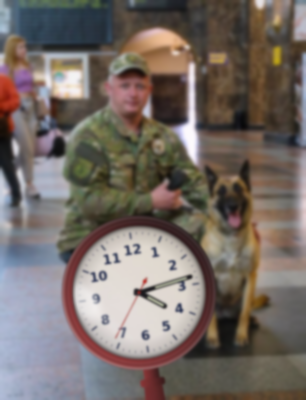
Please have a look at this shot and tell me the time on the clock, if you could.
4:13:36
